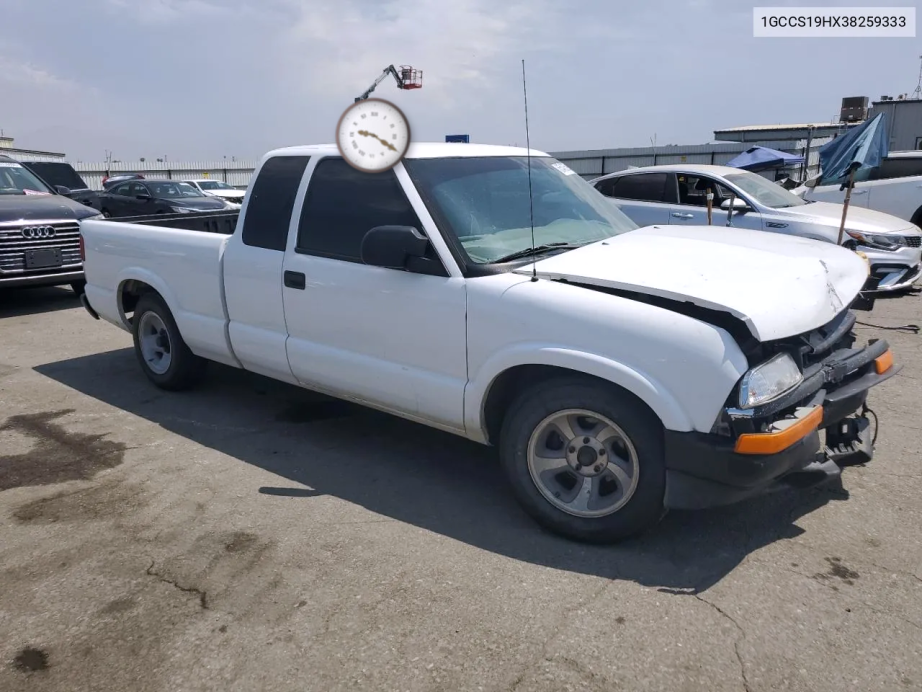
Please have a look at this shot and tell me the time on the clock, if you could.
9:20
